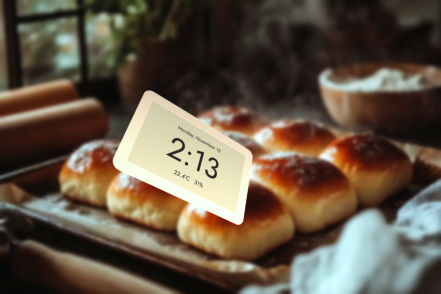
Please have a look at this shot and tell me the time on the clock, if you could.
2:13
